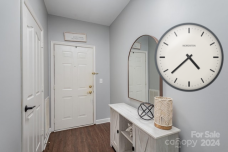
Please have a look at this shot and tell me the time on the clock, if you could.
4:38
